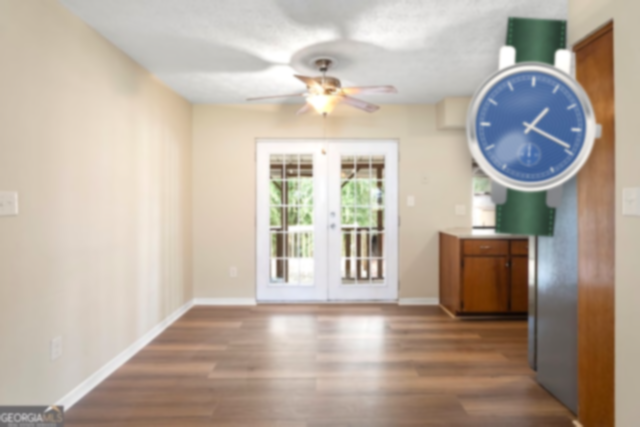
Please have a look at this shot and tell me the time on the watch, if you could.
1:19
